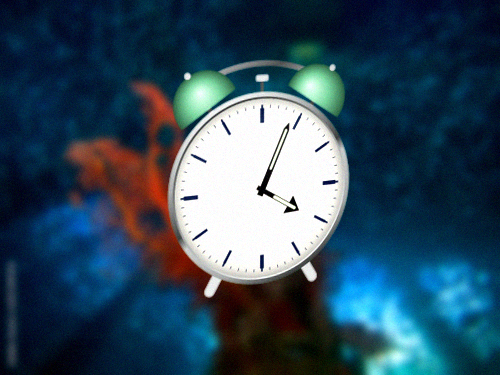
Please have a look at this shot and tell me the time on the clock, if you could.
4:04
